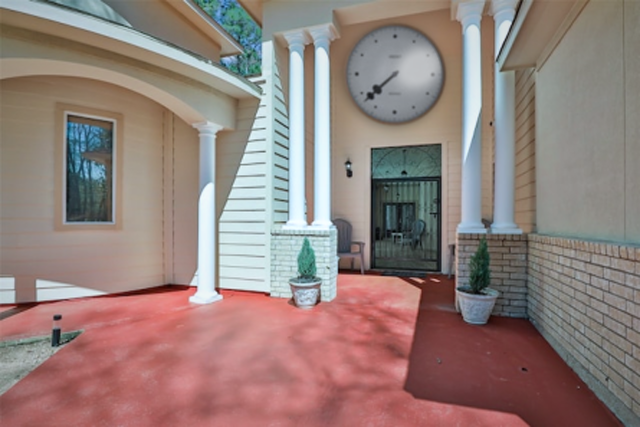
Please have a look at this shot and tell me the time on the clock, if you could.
7:38
